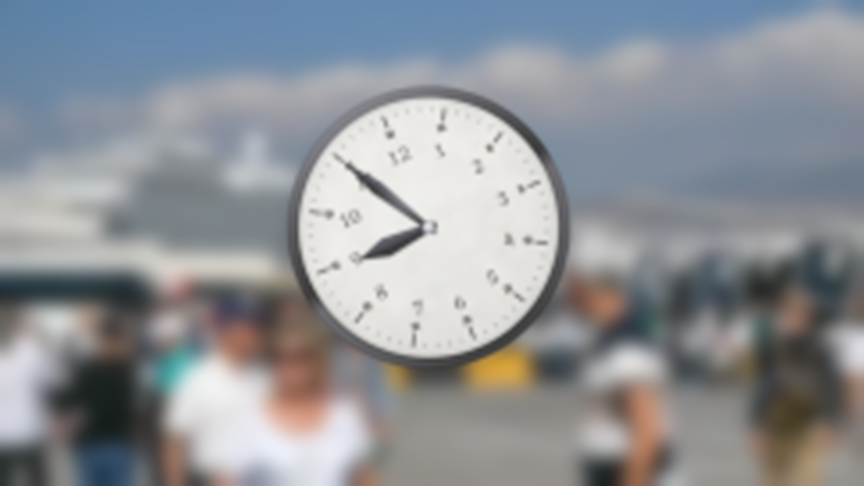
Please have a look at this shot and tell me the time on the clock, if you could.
8:55
